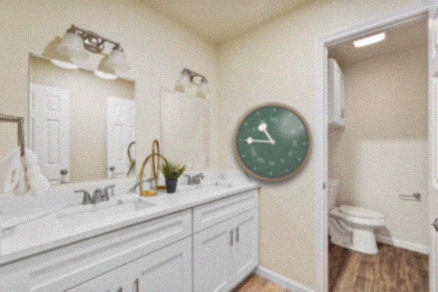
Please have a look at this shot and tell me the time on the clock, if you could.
10:45
